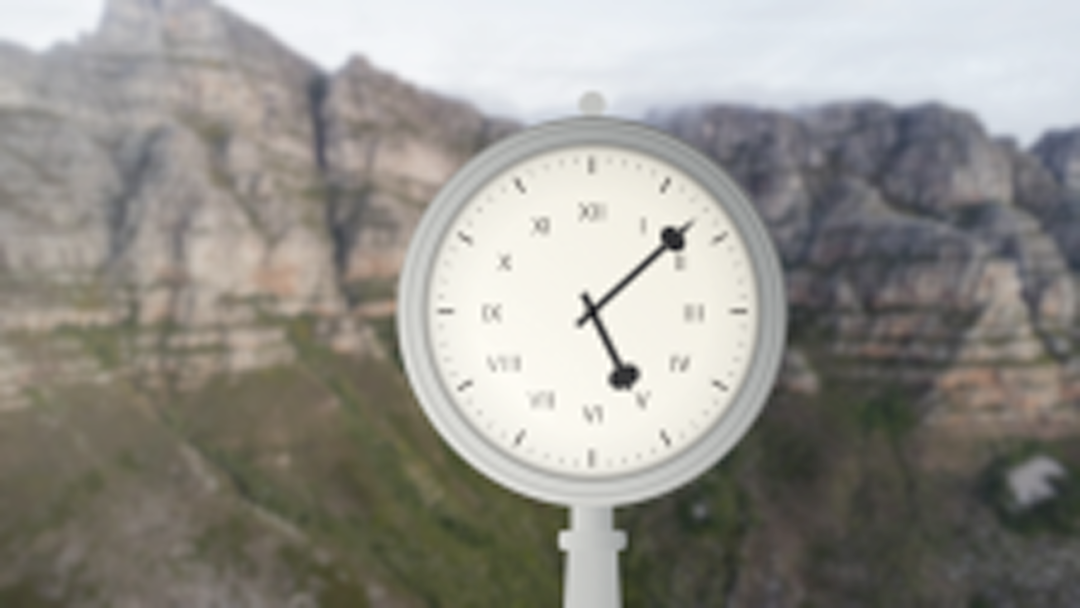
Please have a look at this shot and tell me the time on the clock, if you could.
5:08
